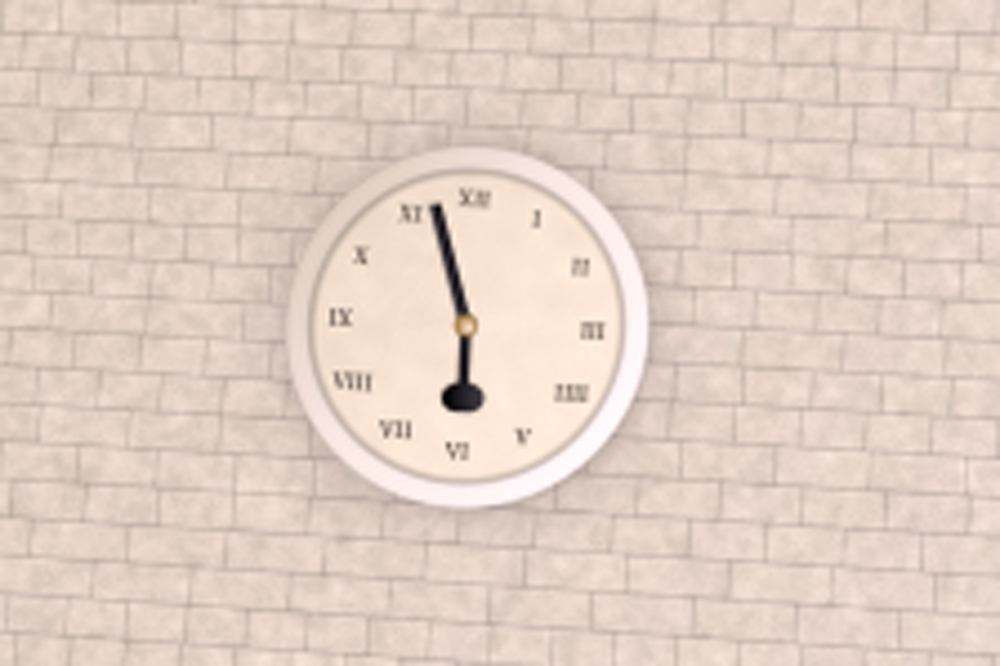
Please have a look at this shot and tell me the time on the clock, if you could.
5:57
